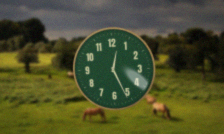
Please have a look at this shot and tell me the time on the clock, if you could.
12:26
